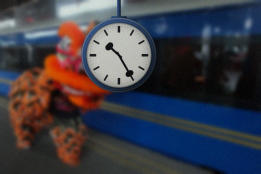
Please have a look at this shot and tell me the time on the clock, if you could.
10:25
